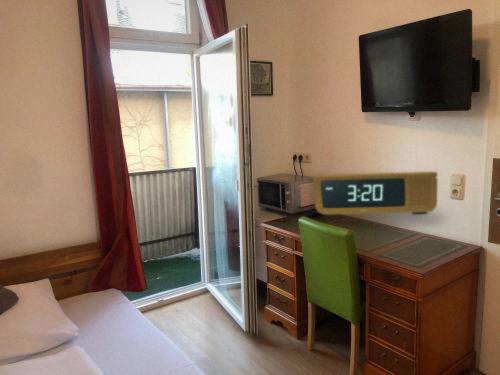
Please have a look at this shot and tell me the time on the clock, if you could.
3:20
